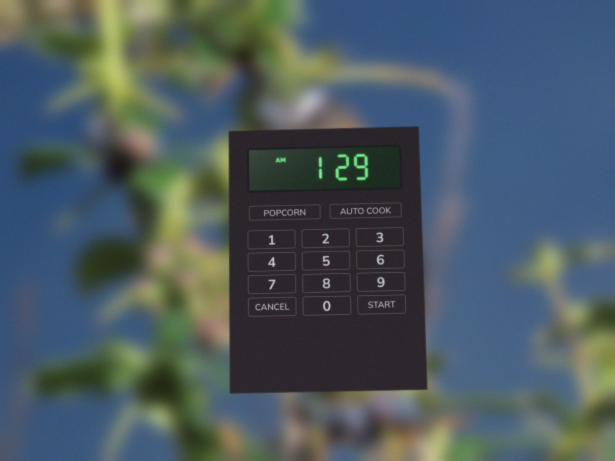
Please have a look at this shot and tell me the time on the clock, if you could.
1:29
